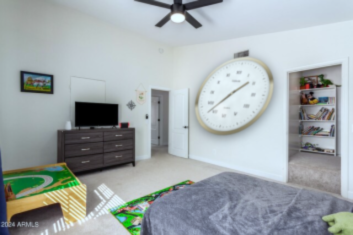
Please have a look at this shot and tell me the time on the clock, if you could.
1:37
